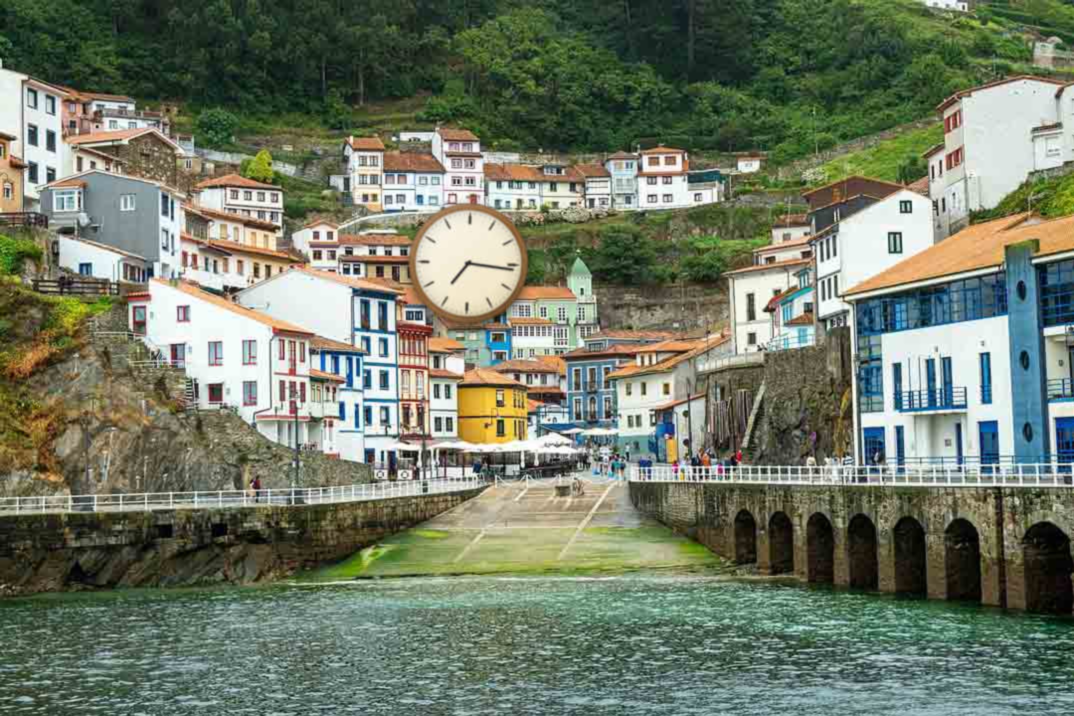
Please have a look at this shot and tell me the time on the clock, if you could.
7:16
